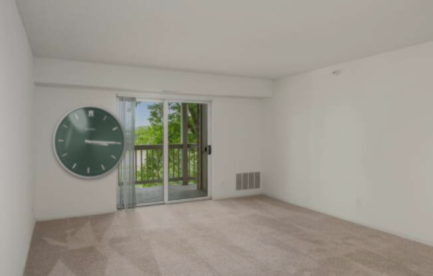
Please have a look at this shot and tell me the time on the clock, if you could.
3:15
